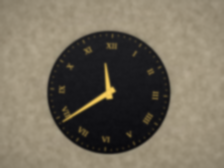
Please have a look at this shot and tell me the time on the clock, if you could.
11:39
